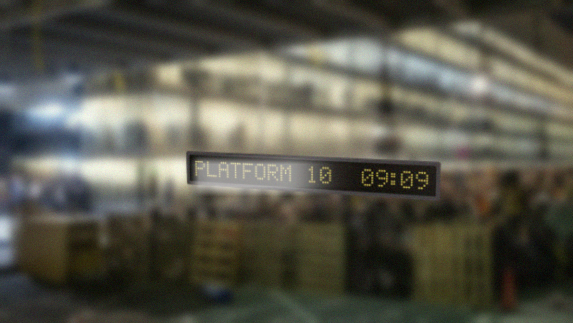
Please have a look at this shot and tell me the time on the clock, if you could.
9:09
